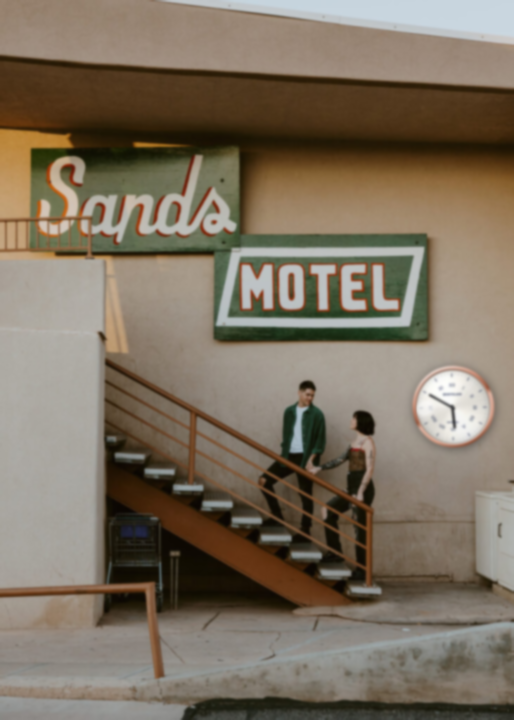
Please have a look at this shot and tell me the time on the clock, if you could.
5:50
